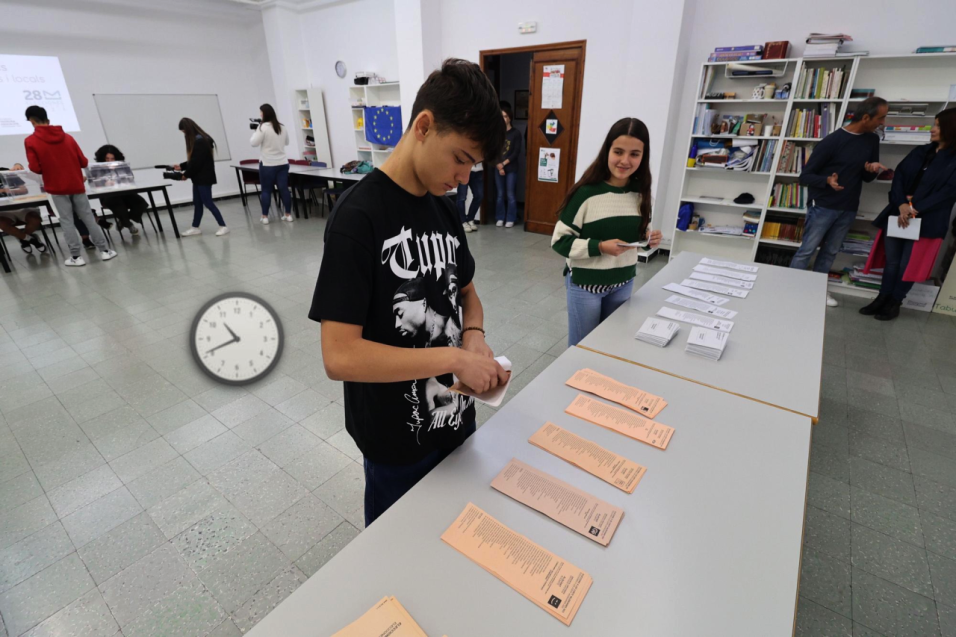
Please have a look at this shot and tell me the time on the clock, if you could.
10:41
